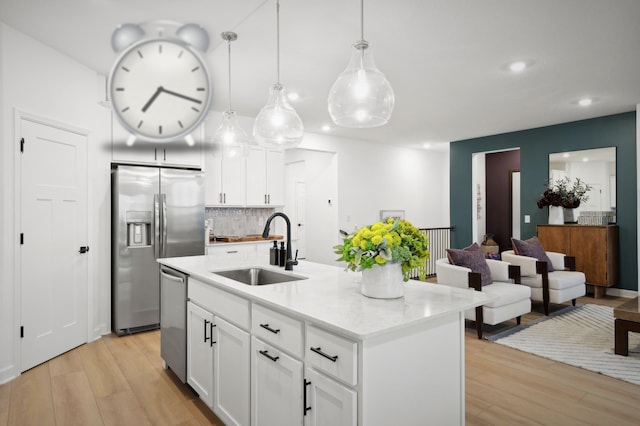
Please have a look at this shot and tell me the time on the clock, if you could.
7:18
